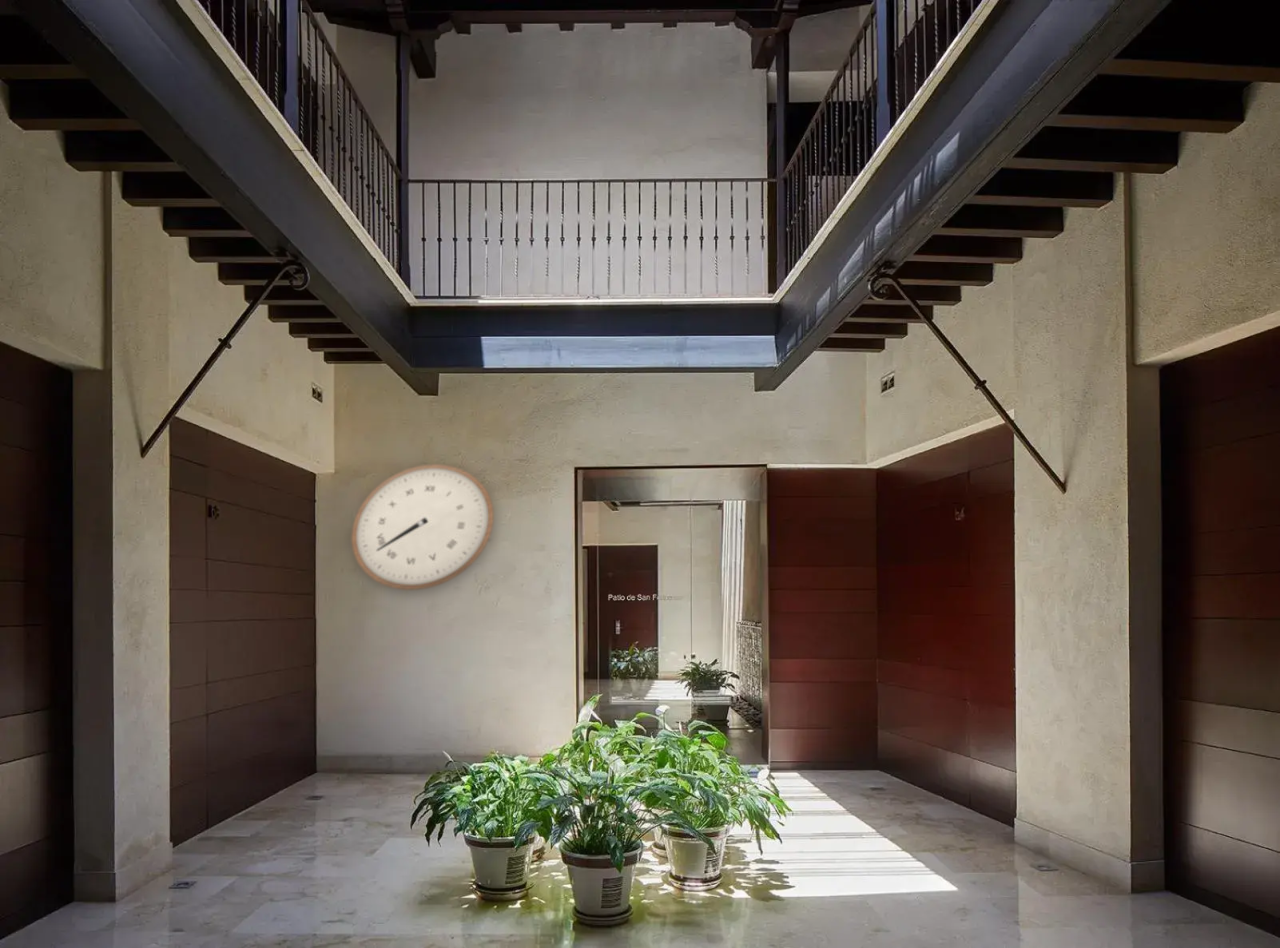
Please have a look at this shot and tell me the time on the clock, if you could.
7:38
